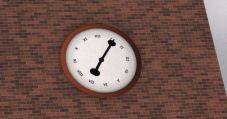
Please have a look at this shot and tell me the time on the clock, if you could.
7:06
